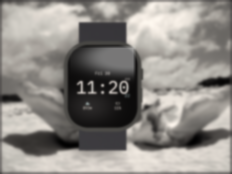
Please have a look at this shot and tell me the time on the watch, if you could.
11:20
